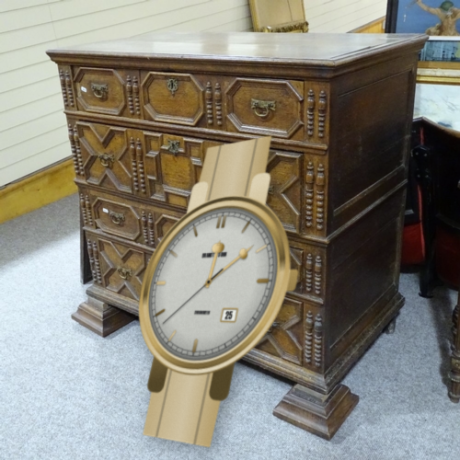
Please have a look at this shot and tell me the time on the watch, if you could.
12:08:38
